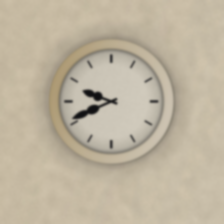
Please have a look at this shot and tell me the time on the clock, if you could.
9:41
